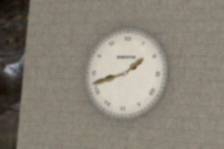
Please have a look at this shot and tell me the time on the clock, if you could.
1:42
